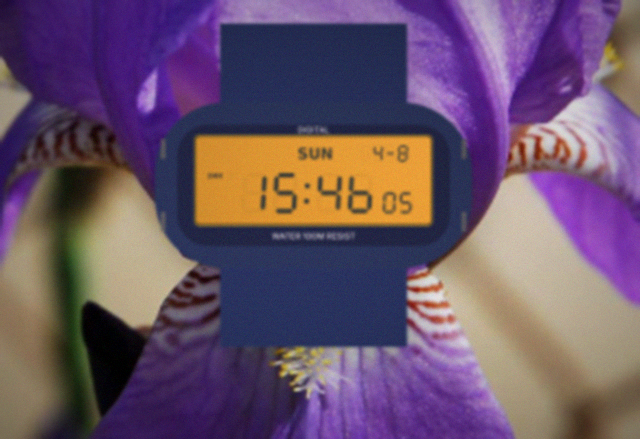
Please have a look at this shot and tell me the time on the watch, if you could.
15:46:05
